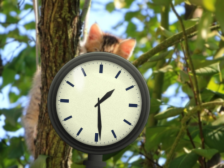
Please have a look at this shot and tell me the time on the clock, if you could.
1:29
